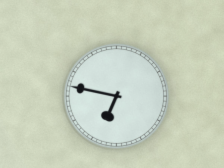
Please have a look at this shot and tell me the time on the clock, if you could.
6:47
